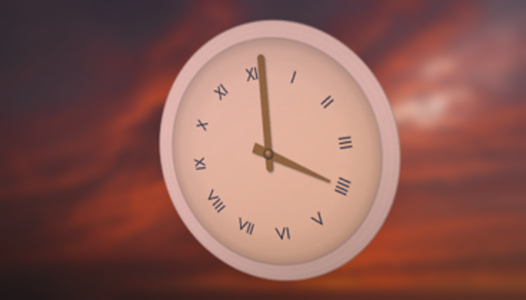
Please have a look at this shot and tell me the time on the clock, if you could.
4:01
